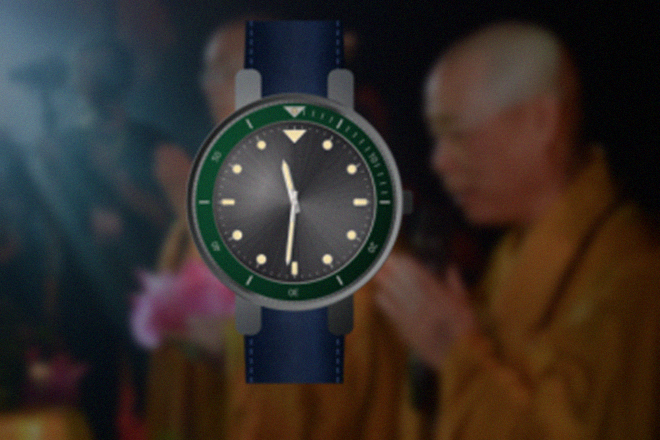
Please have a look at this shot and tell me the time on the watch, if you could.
11:31
